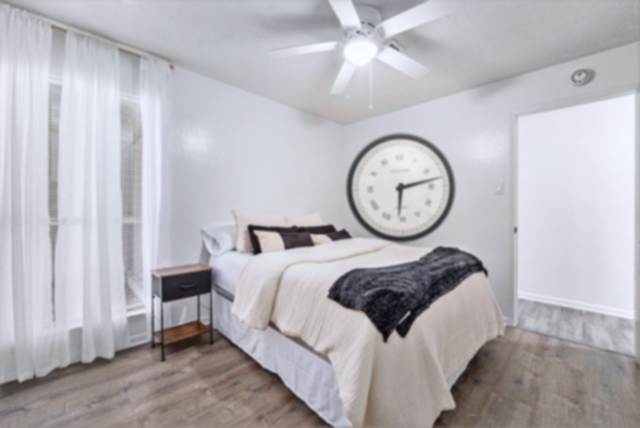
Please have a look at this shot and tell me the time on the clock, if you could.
6:13
